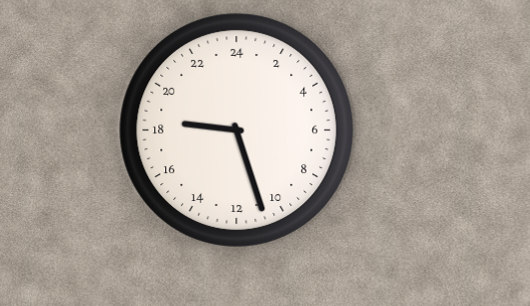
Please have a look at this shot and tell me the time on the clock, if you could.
18:27
